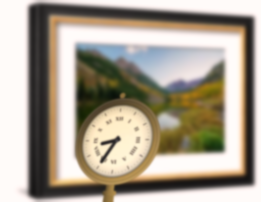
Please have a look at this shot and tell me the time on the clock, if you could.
8:35
